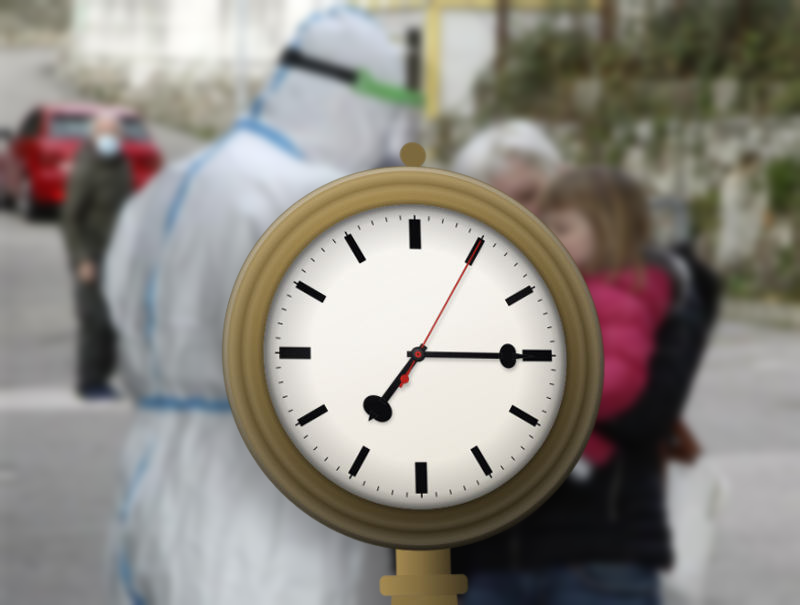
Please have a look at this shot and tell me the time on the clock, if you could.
7:15:05
